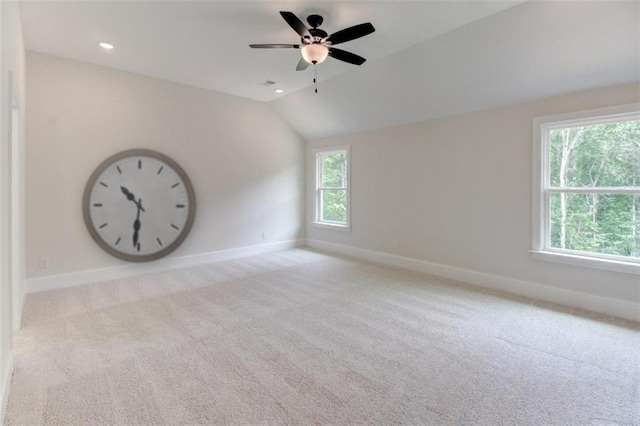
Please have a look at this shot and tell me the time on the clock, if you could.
10:31
